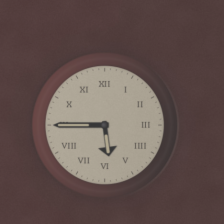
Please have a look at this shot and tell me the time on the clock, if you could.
5:45
